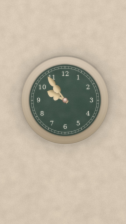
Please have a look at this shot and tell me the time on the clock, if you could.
9:54
